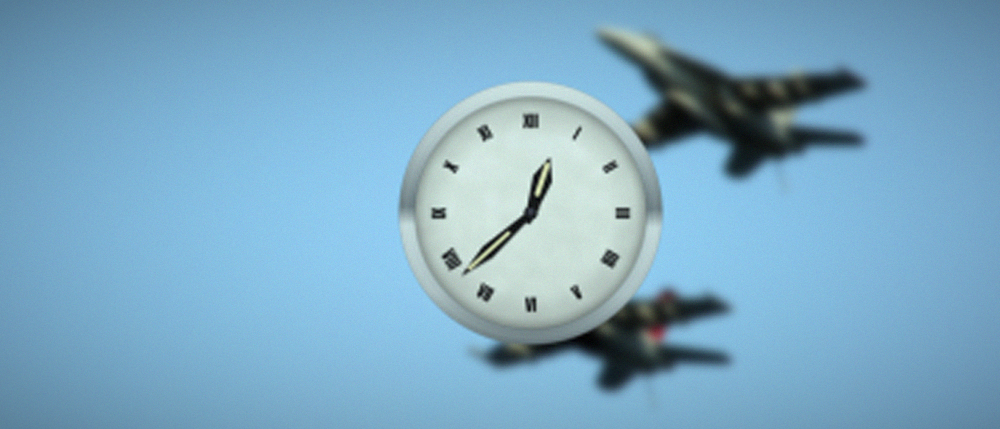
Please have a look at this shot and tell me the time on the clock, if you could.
12:38
